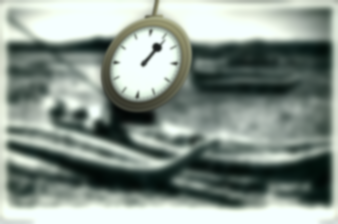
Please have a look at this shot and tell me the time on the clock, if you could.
1:06
